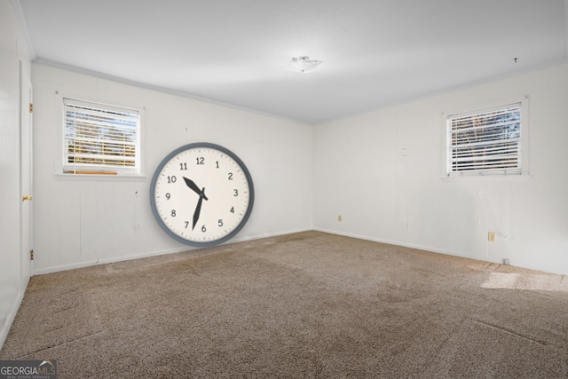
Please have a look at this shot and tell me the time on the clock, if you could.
10:33
